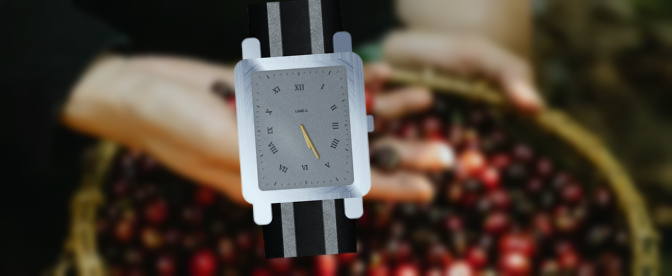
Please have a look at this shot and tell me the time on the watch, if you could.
5:26
